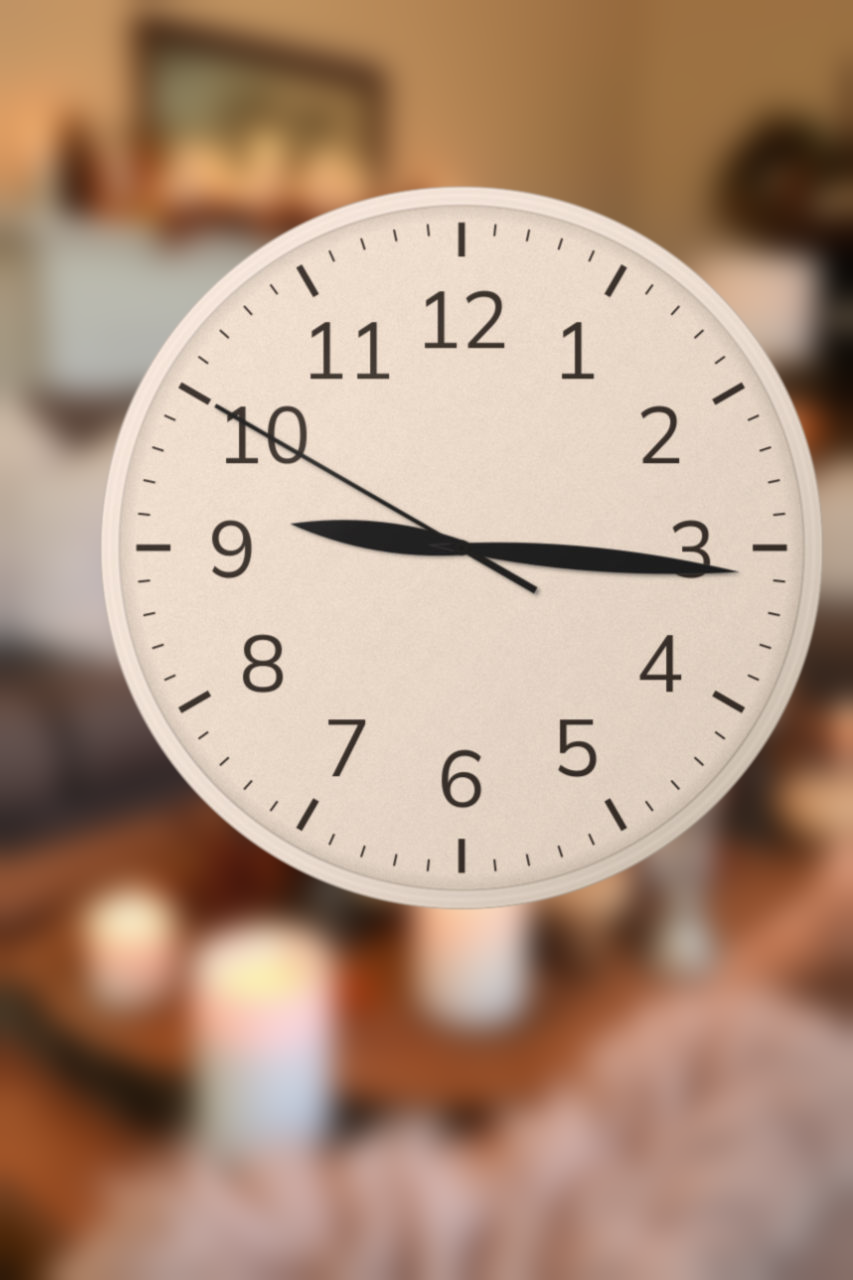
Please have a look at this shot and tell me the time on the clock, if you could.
9:15:50
